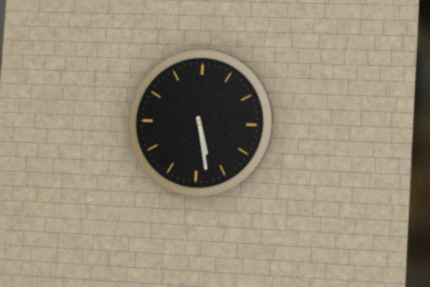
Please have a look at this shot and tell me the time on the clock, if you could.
5:28
